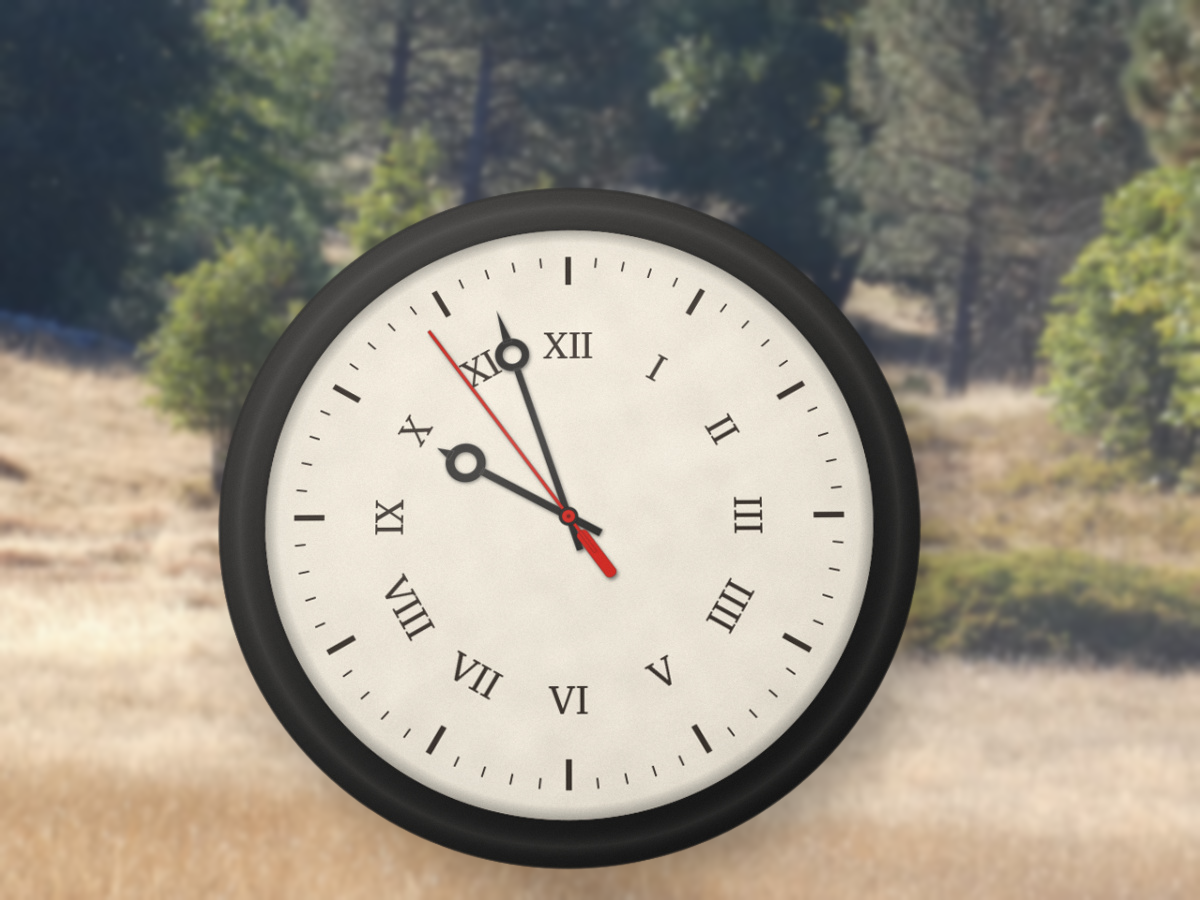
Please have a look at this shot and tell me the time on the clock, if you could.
9:56:54
